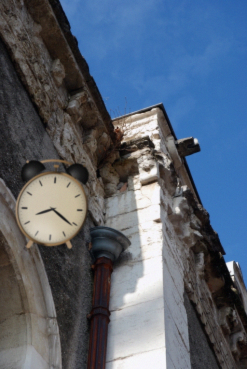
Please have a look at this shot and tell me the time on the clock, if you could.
8:21
